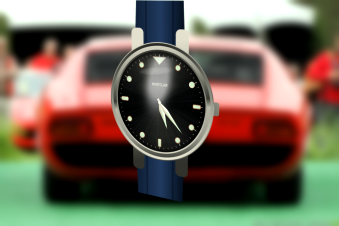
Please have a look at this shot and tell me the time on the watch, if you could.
5:23
